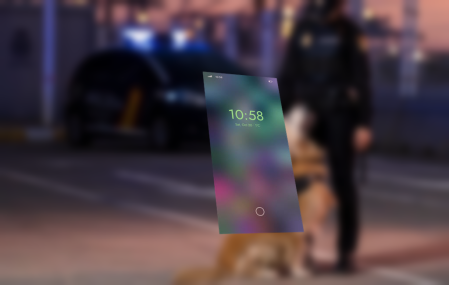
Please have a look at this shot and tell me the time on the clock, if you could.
10:58
